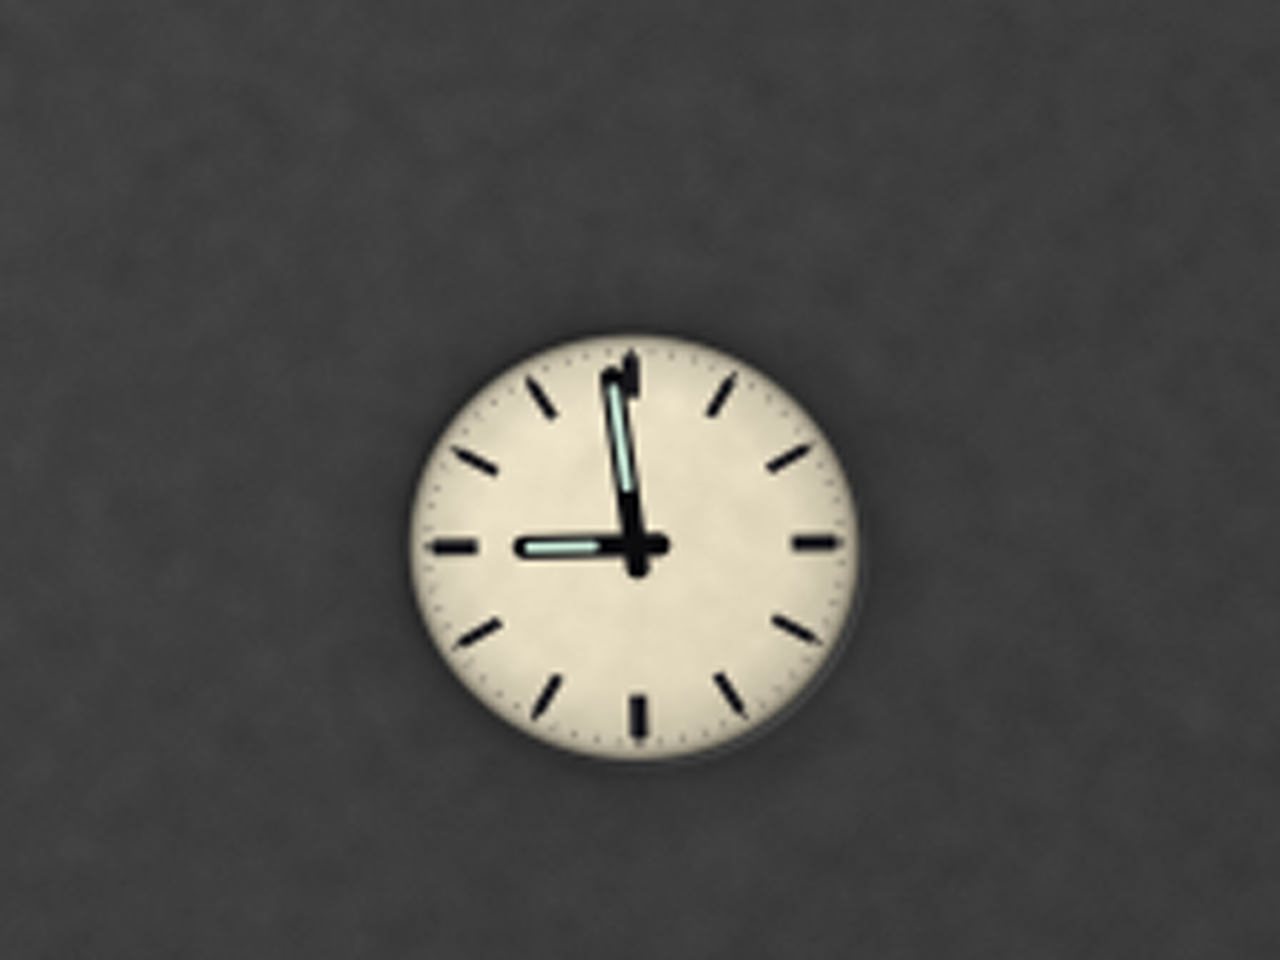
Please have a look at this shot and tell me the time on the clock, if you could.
8:59
